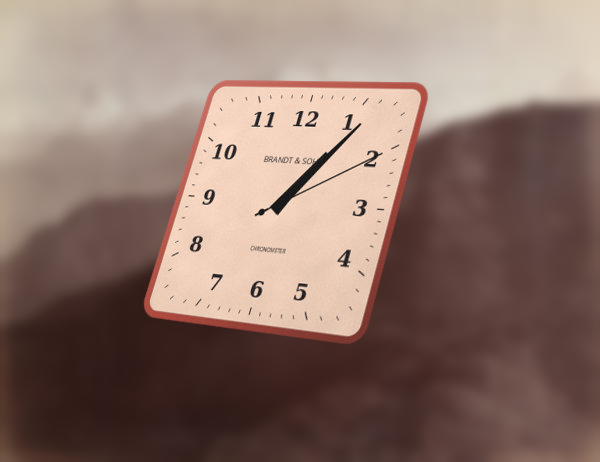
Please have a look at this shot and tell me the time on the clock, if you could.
1:06:10
